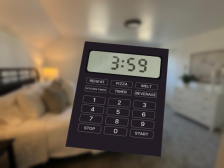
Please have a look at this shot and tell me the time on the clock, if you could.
3:59
